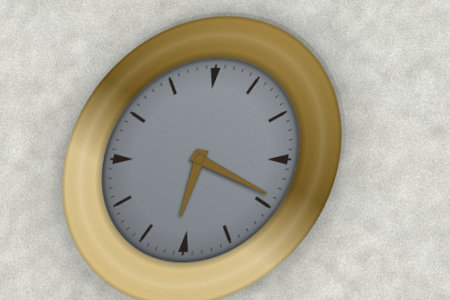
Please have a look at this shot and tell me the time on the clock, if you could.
6:19
